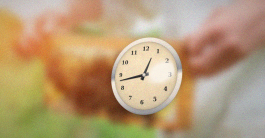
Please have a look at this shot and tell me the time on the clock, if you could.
12:43
